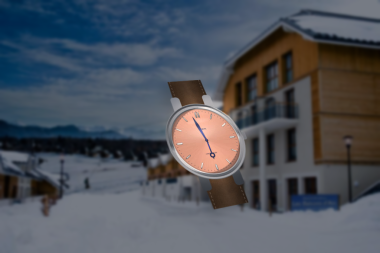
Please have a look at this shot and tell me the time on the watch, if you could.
5:58
